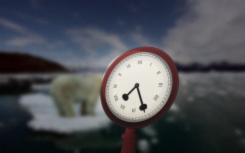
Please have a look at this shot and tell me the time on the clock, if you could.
7:26
